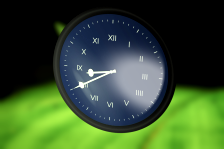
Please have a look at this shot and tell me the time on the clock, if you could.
8:40
